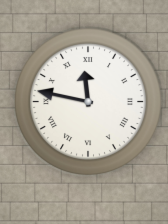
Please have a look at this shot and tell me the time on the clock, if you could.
11:47
